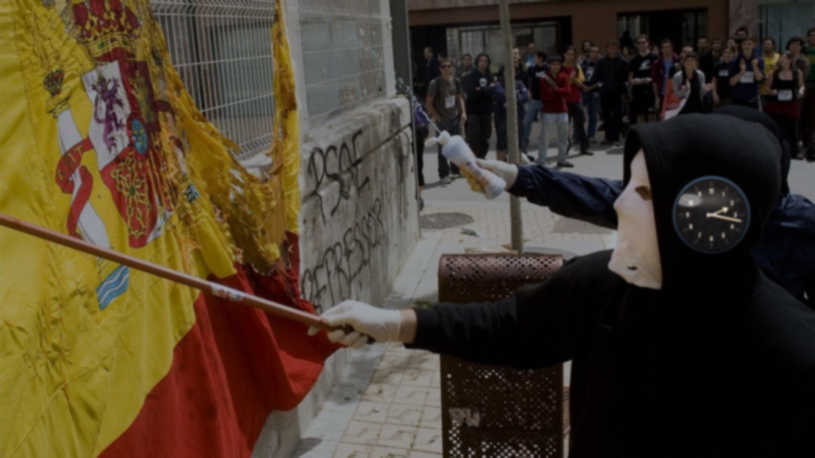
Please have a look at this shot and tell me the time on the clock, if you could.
2:17
